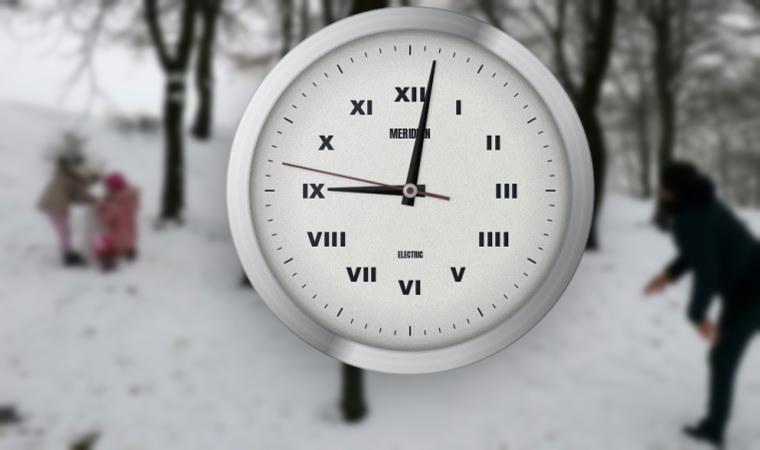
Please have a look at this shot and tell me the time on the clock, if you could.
9:01:47
